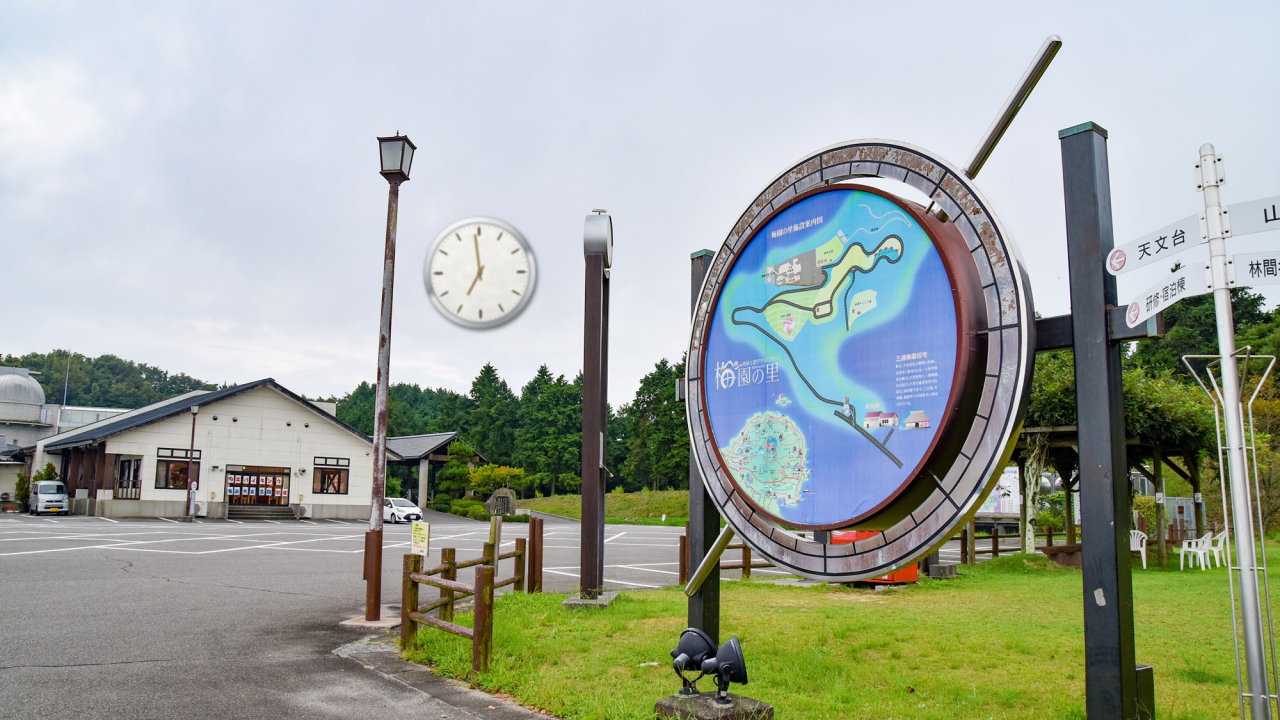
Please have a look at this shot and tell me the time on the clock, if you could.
6:59
